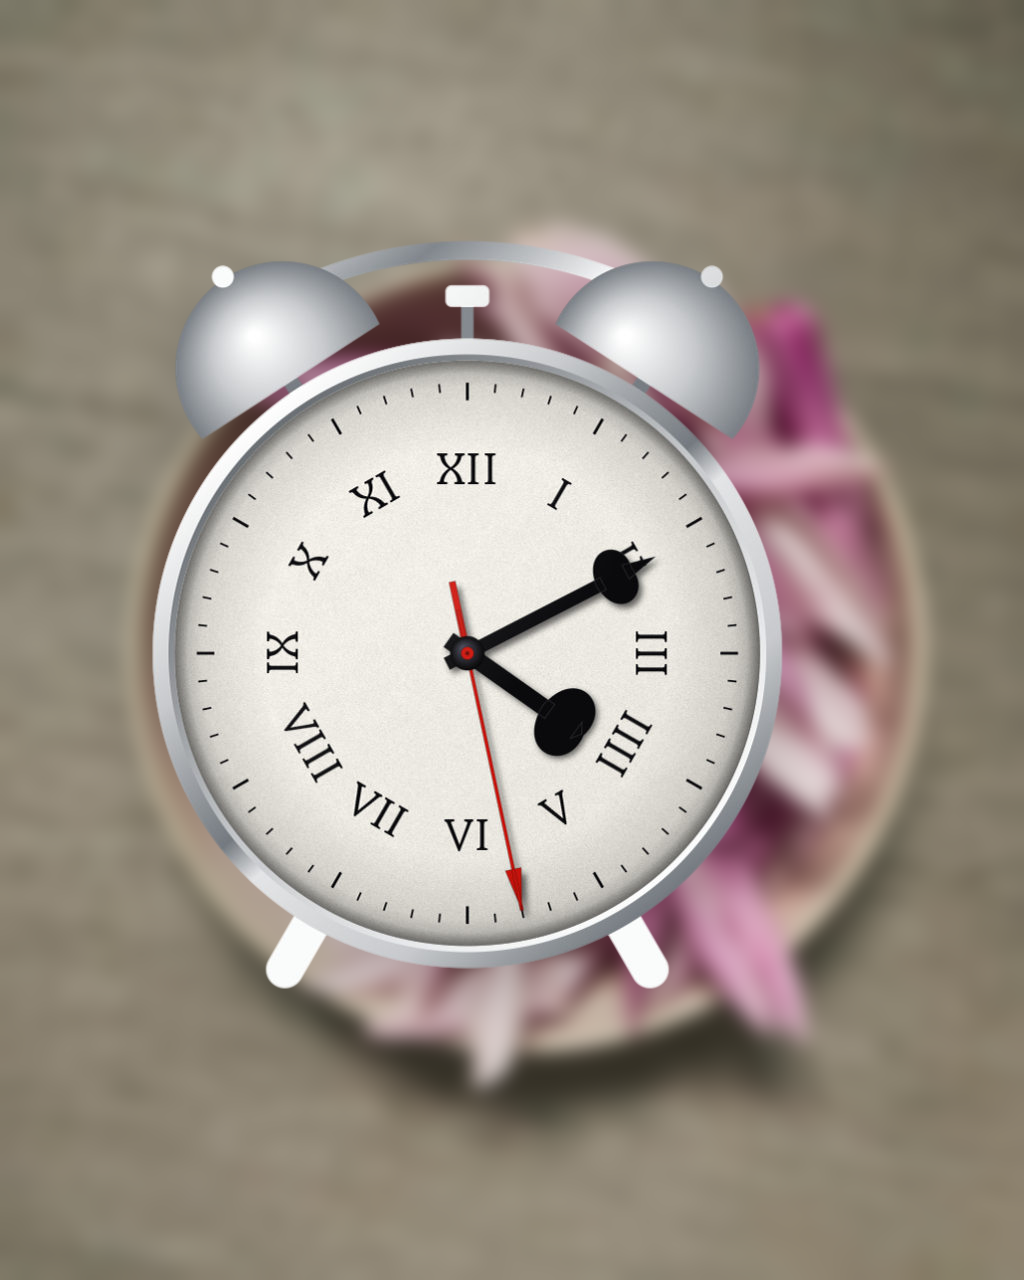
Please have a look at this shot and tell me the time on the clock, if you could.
4:10:28
